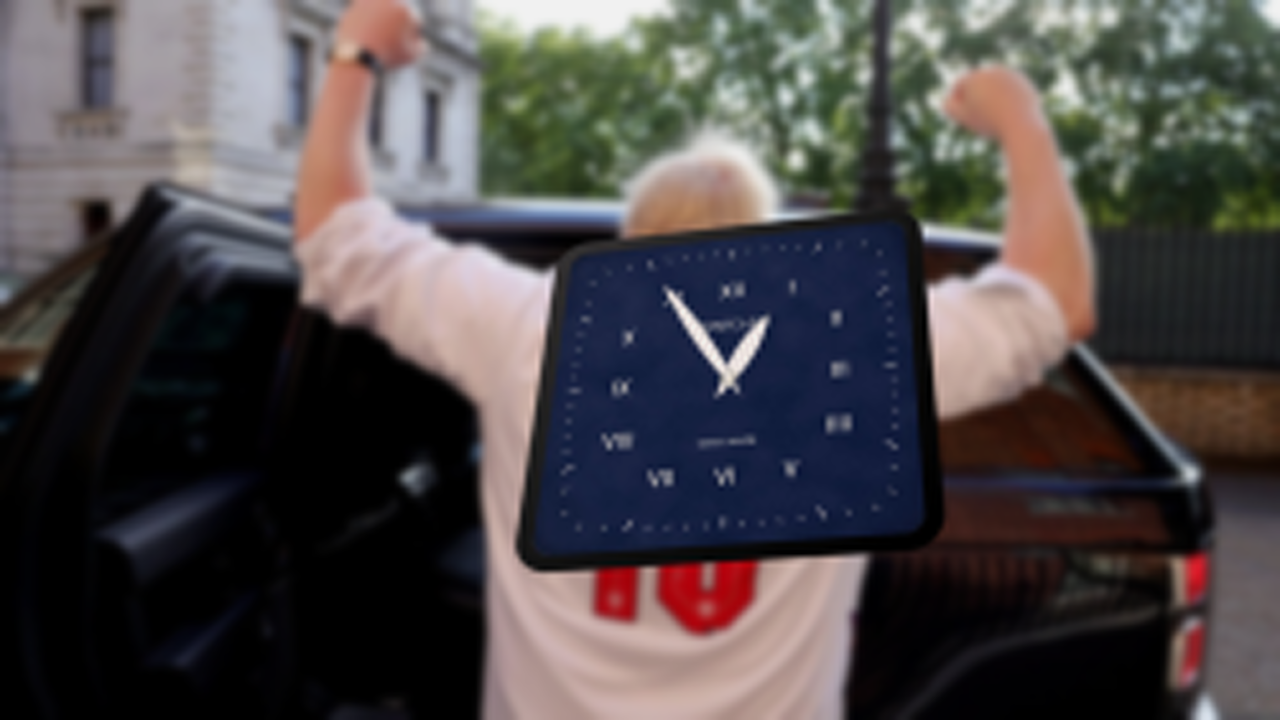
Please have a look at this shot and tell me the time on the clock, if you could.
12:55
